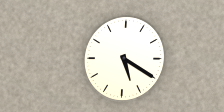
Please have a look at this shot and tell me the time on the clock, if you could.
5:20
